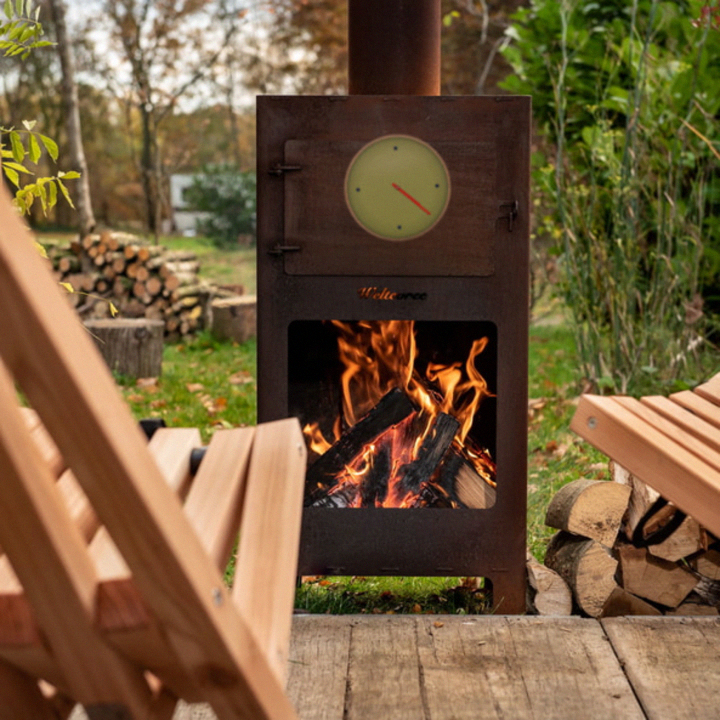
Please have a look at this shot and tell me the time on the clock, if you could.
4:22
